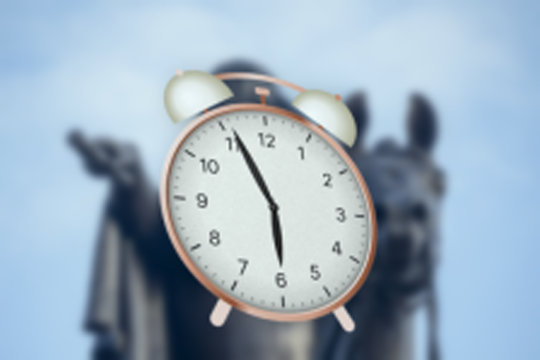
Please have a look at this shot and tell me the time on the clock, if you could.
5:56
